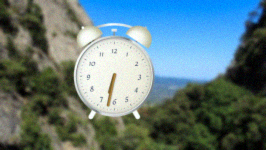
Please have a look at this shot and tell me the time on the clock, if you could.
6:32
